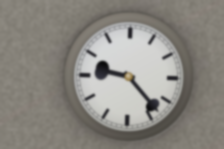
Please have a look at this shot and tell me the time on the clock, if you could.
9:23
